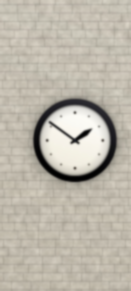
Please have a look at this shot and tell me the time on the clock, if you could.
1:51
